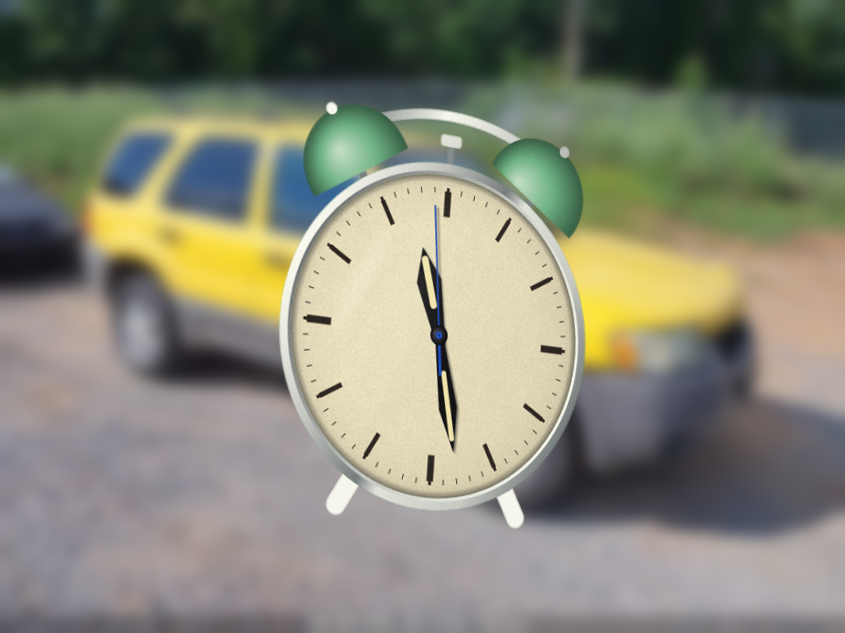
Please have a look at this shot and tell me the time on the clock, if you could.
11:27:59
